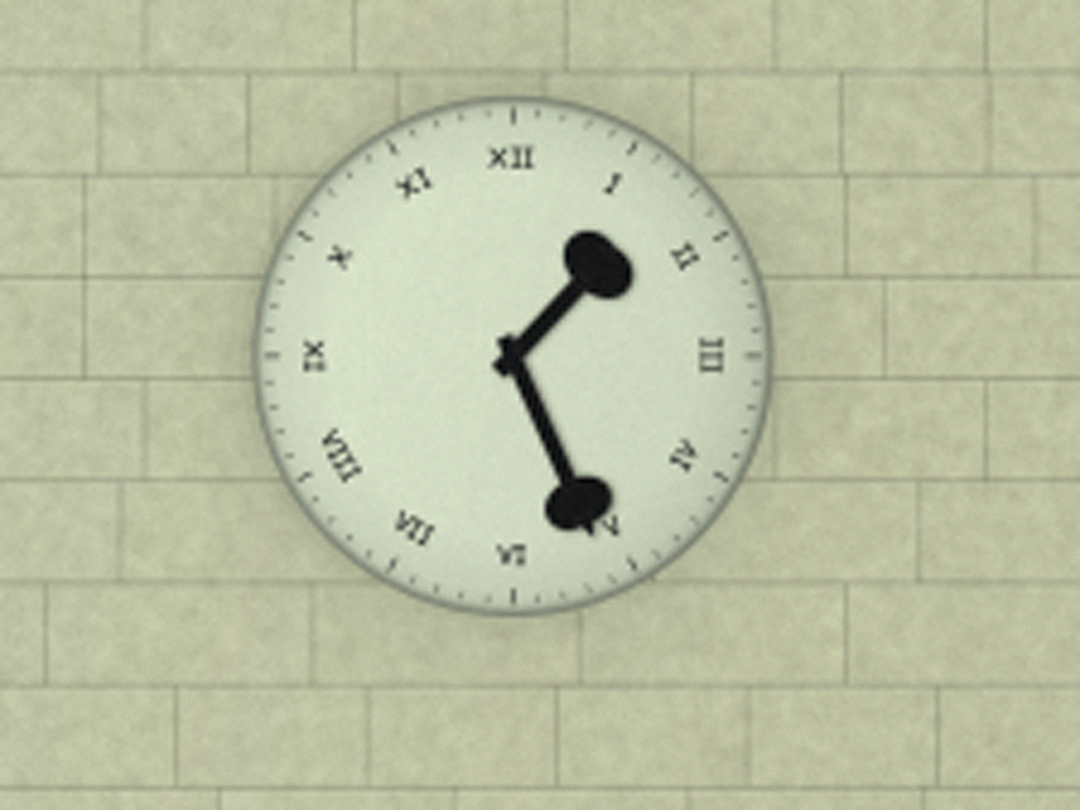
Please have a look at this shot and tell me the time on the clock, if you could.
1:26
